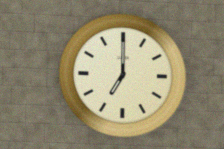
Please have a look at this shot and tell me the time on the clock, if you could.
7:00
